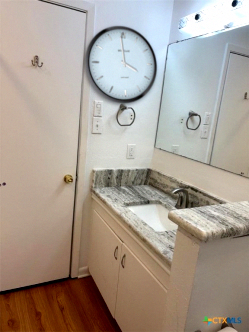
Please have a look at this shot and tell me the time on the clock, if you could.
3:59
